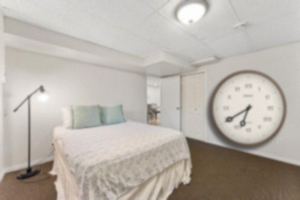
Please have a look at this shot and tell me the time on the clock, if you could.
6:40
